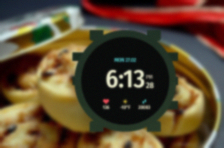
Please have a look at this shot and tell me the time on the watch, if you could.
6:13
